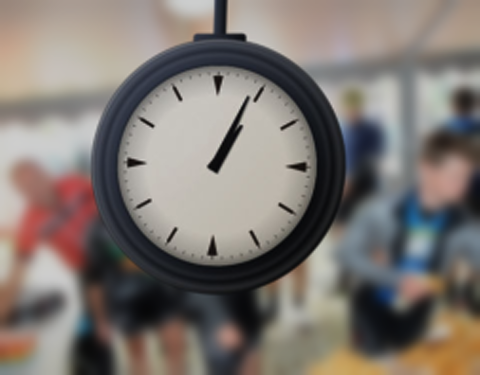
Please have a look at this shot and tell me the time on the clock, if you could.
1:04
